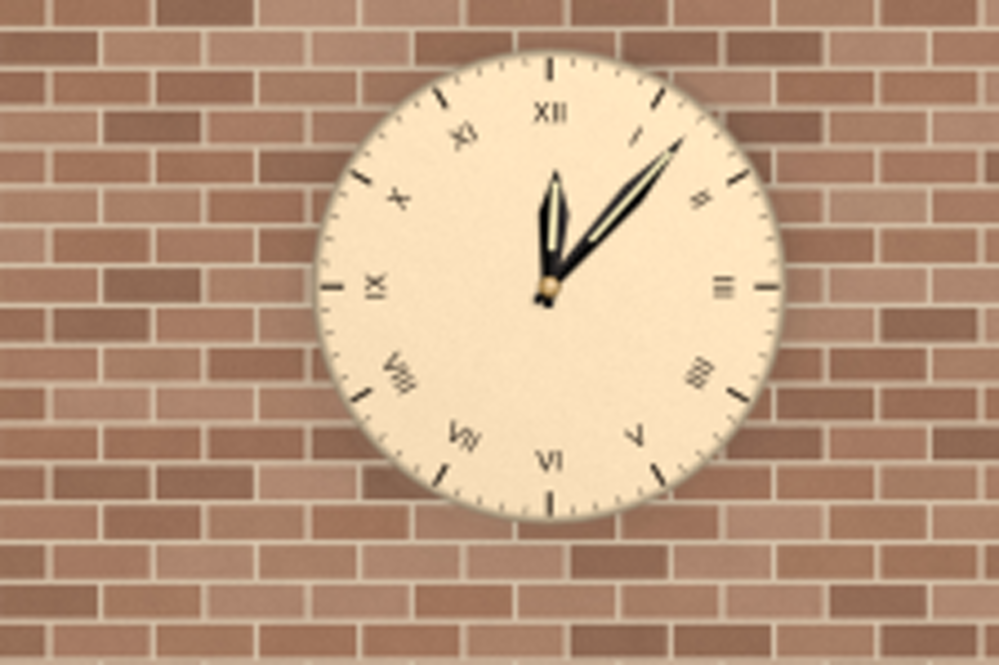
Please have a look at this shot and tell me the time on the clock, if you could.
12:07
